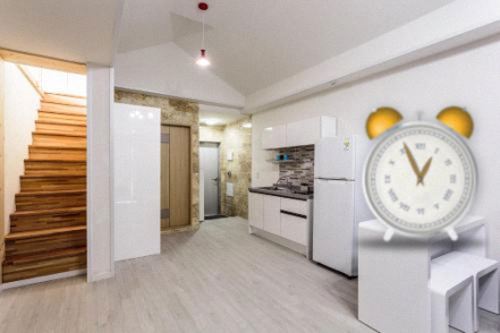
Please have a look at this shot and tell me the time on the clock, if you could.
12:56
